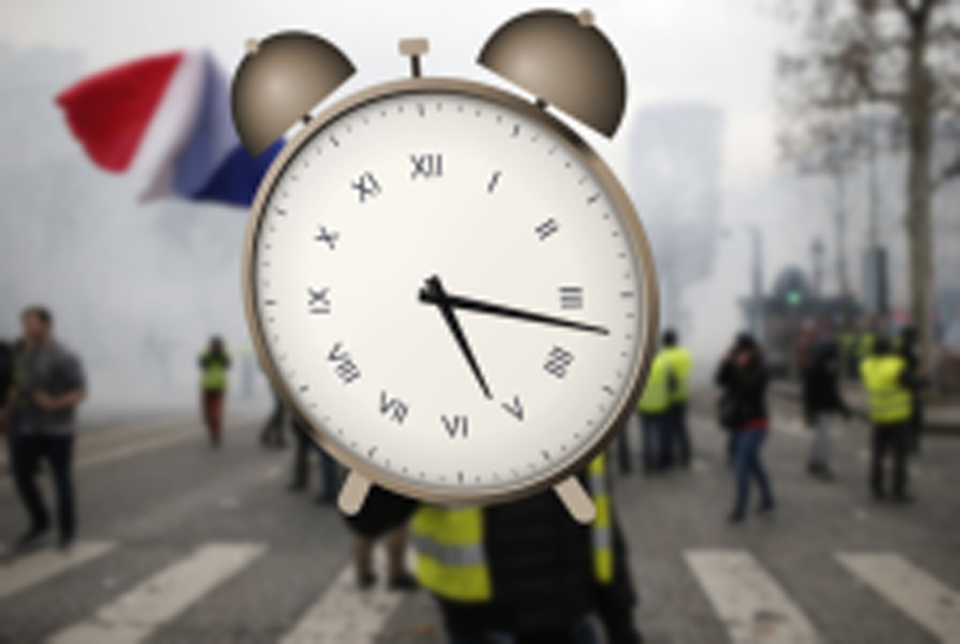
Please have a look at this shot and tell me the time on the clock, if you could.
5:17
